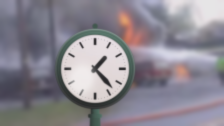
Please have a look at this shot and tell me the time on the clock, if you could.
1:23
